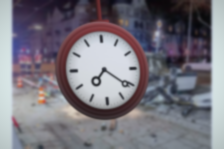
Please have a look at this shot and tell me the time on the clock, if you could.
7:21
